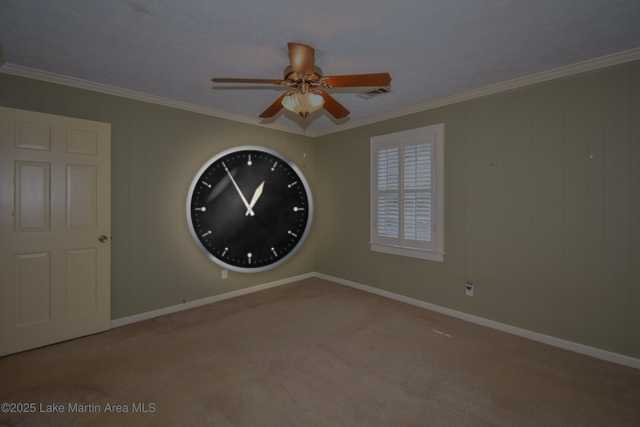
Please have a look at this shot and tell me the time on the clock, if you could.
12:55
